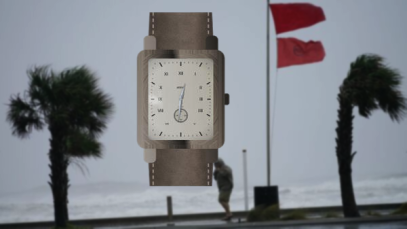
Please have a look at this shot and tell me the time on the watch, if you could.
12:31
